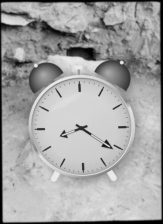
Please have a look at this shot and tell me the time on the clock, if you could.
8:21
